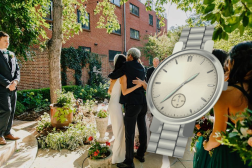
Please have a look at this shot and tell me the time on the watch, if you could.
1:37
